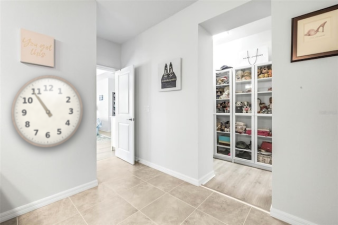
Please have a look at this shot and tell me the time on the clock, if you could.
10:54
